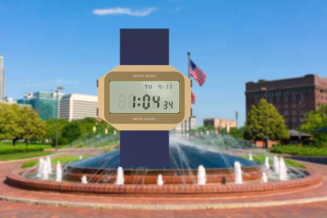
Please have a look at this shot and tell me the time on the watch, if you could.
1:04:34
